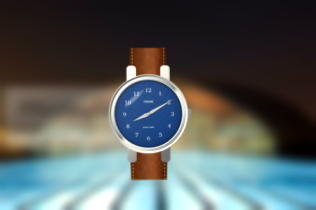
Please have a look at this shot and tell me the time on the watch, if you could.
8:10
